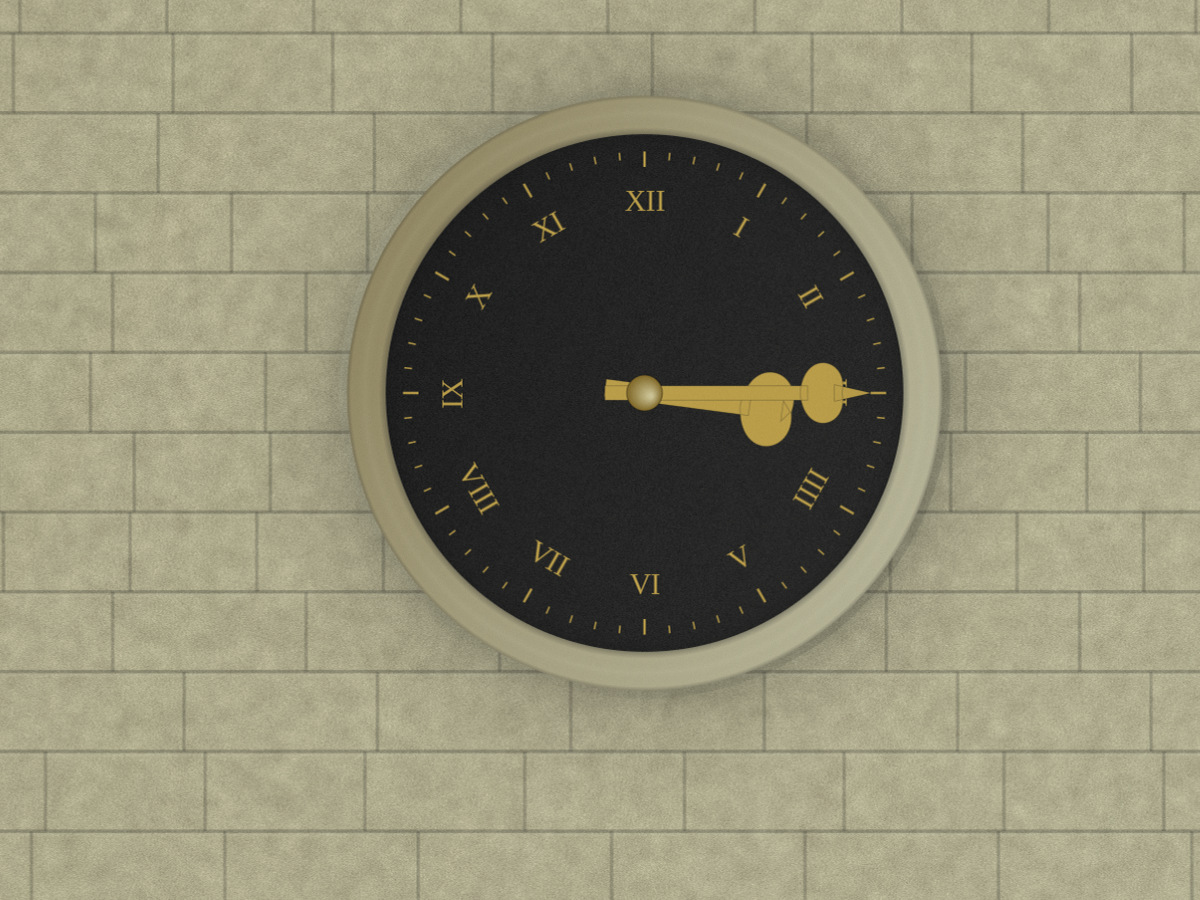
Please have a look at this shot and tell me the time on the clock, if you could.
3:15
